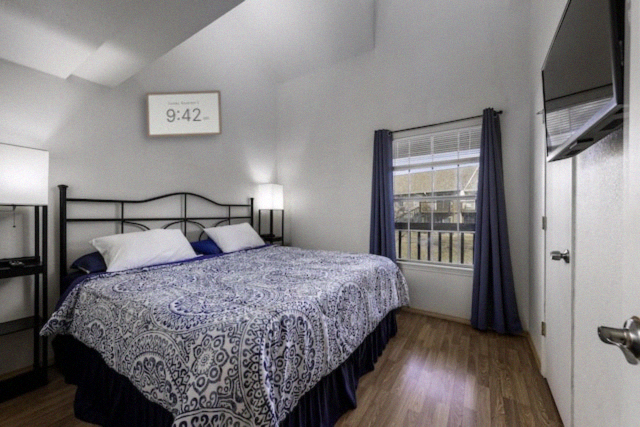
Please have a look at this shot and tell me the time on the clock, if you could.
9:42
